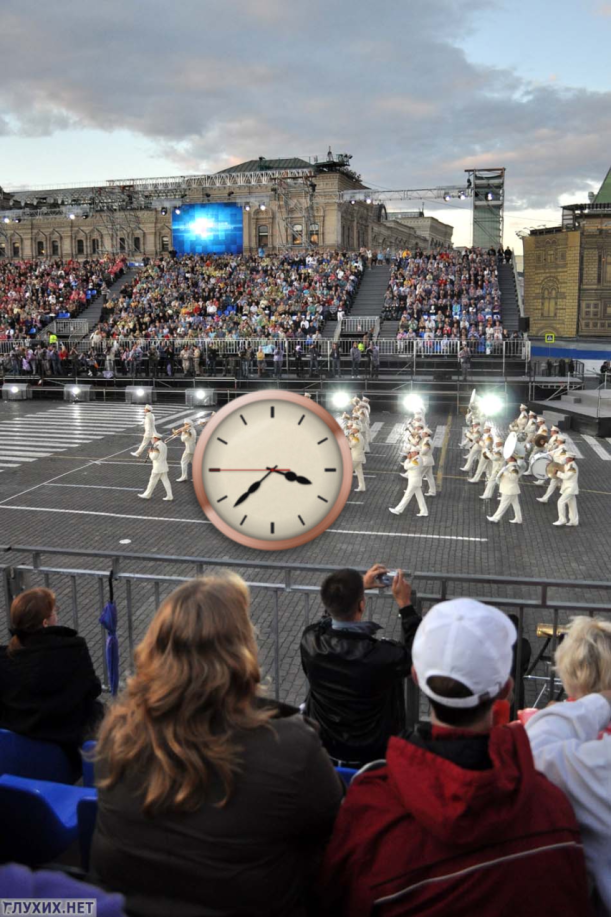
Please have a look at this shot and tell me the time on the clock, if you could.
3:37:45
